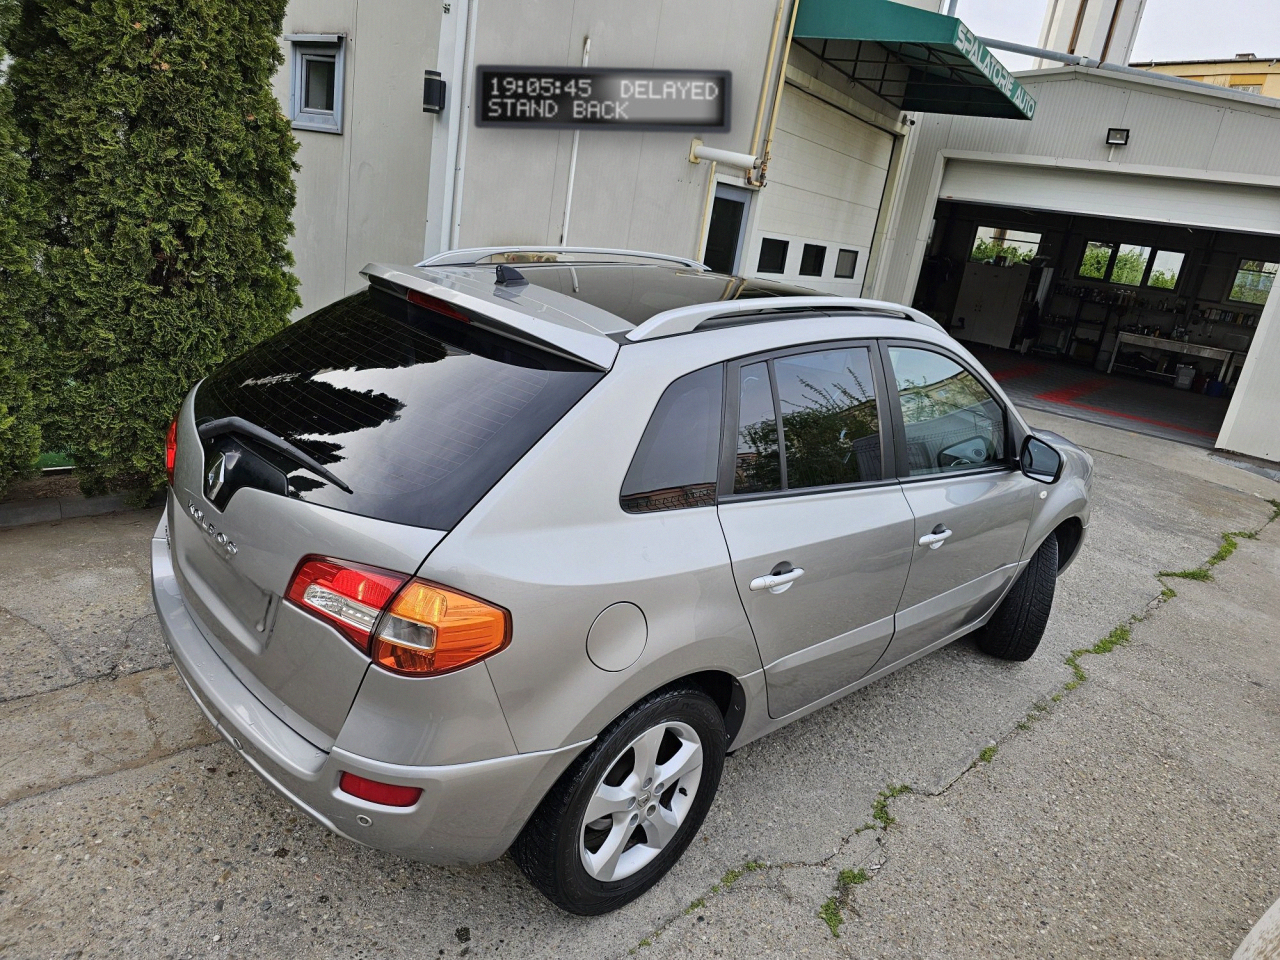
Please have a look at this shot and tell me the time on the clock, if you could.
19:05:45
